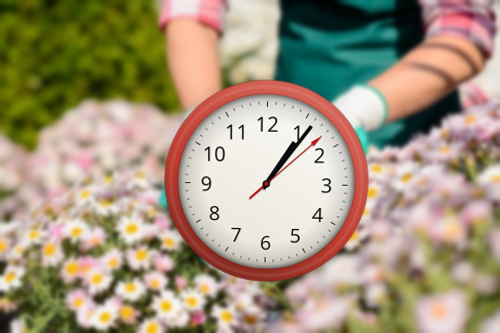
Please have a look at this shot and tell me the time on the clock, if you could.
1:06:08
